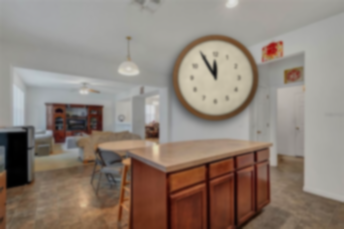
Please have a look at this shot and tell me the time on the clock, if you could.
11:55
